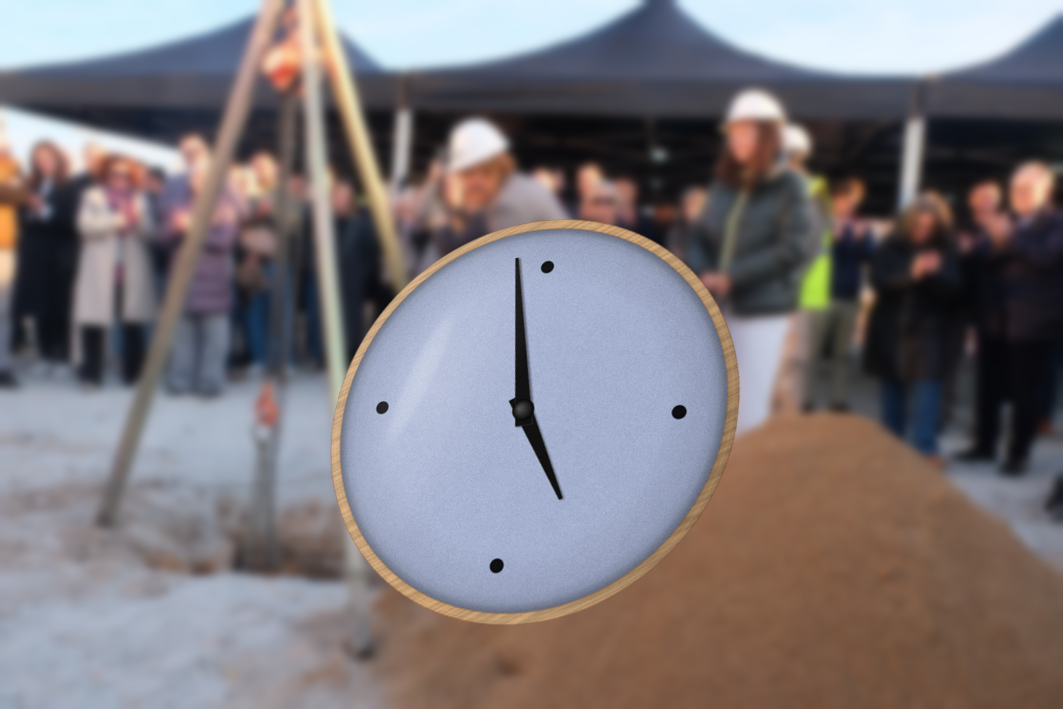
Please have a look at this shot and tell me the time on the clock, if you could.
4:58
